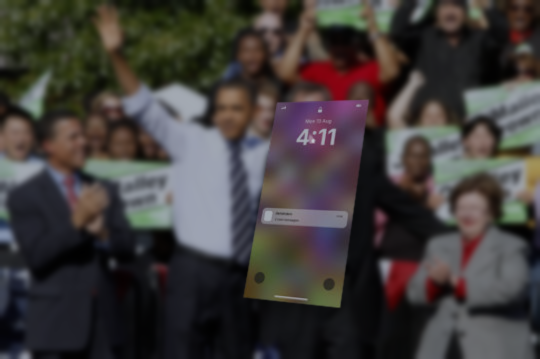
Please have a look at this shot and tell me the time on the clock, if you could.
4:11
